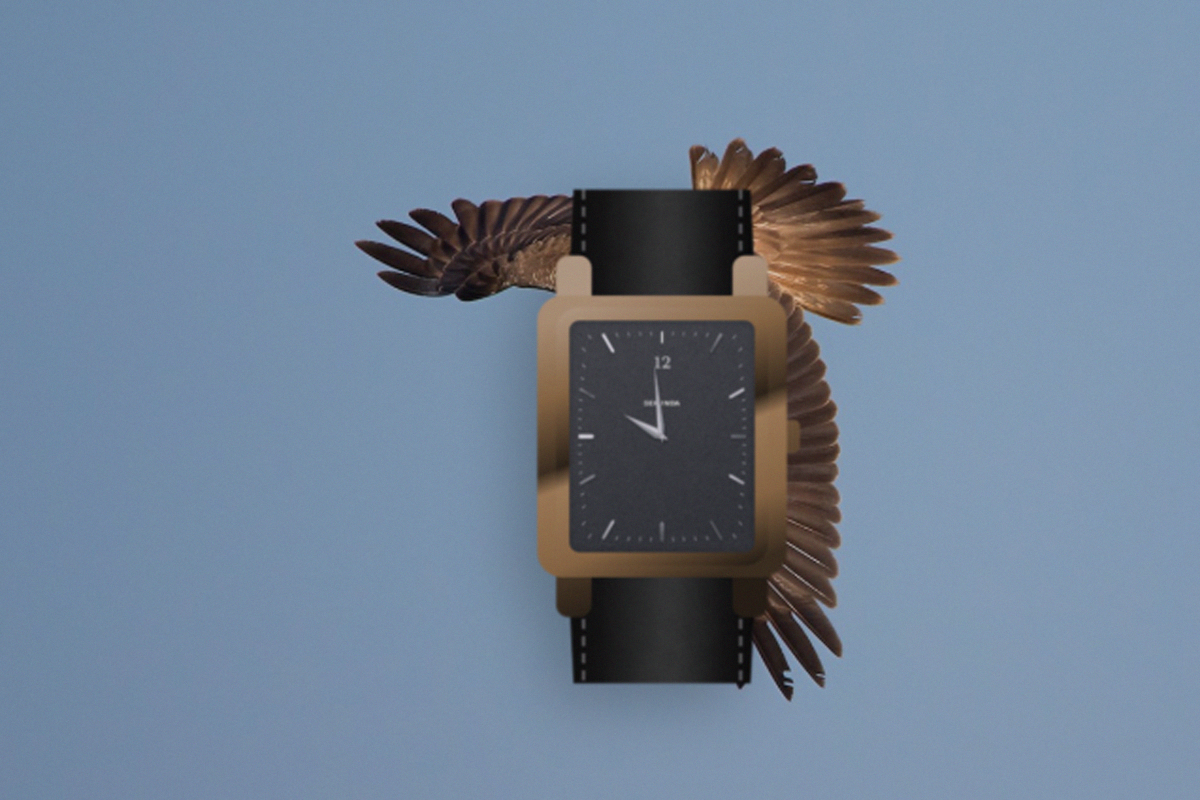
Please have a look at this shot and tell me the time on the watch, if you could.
9:59
